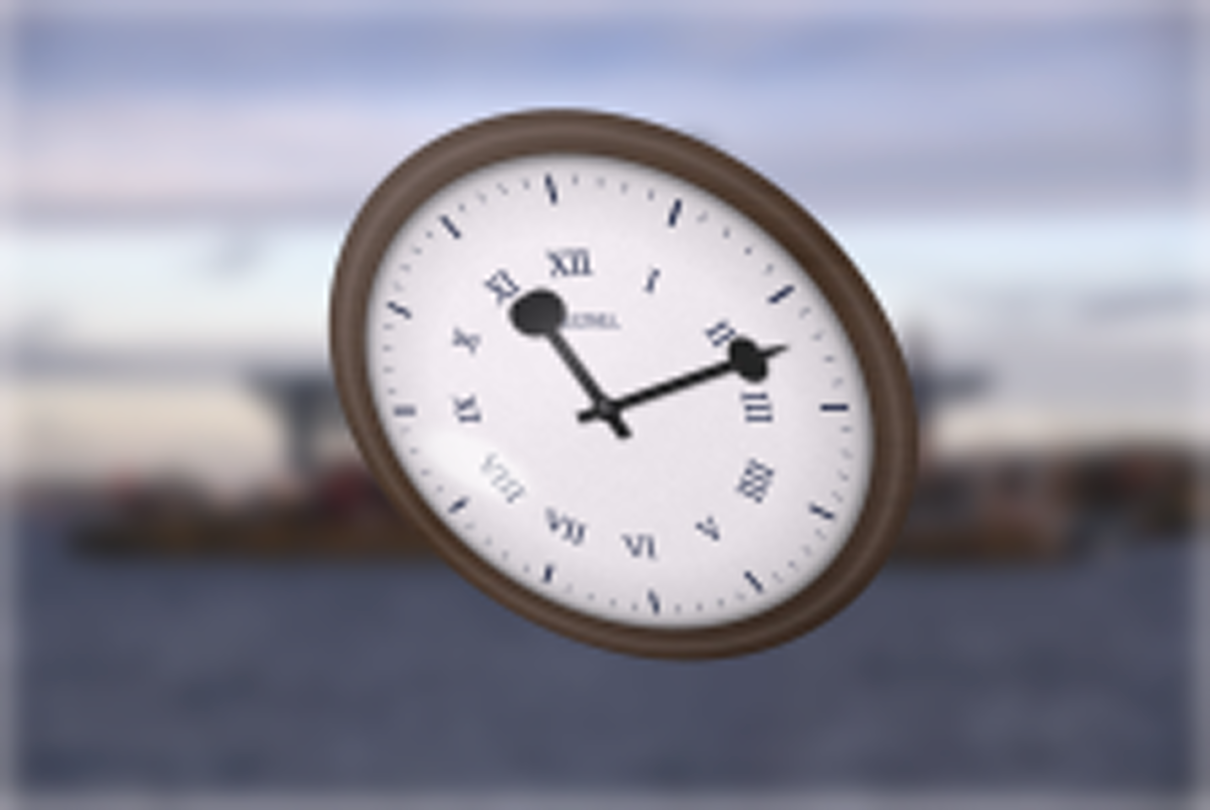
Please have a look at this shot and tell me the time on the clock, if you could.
11:12
